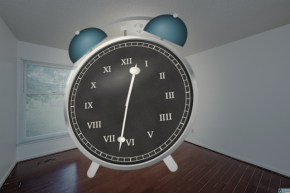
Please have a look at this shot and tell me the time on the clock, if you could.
12:32
